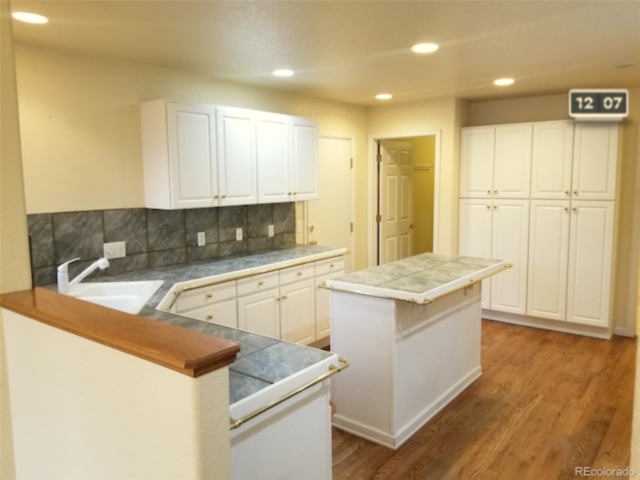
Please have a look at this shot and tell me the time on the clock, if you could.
12:07
